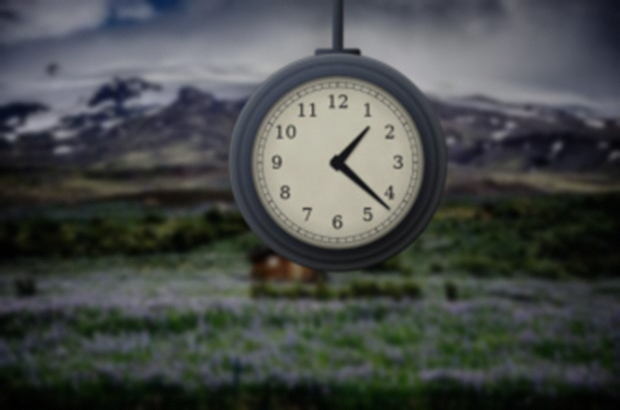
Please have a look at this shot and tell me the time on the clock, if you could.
1:22
